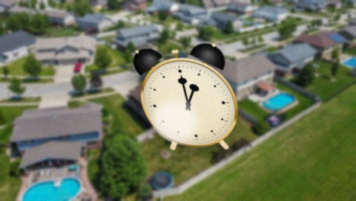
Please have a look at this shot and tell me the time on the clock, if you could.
1:00
